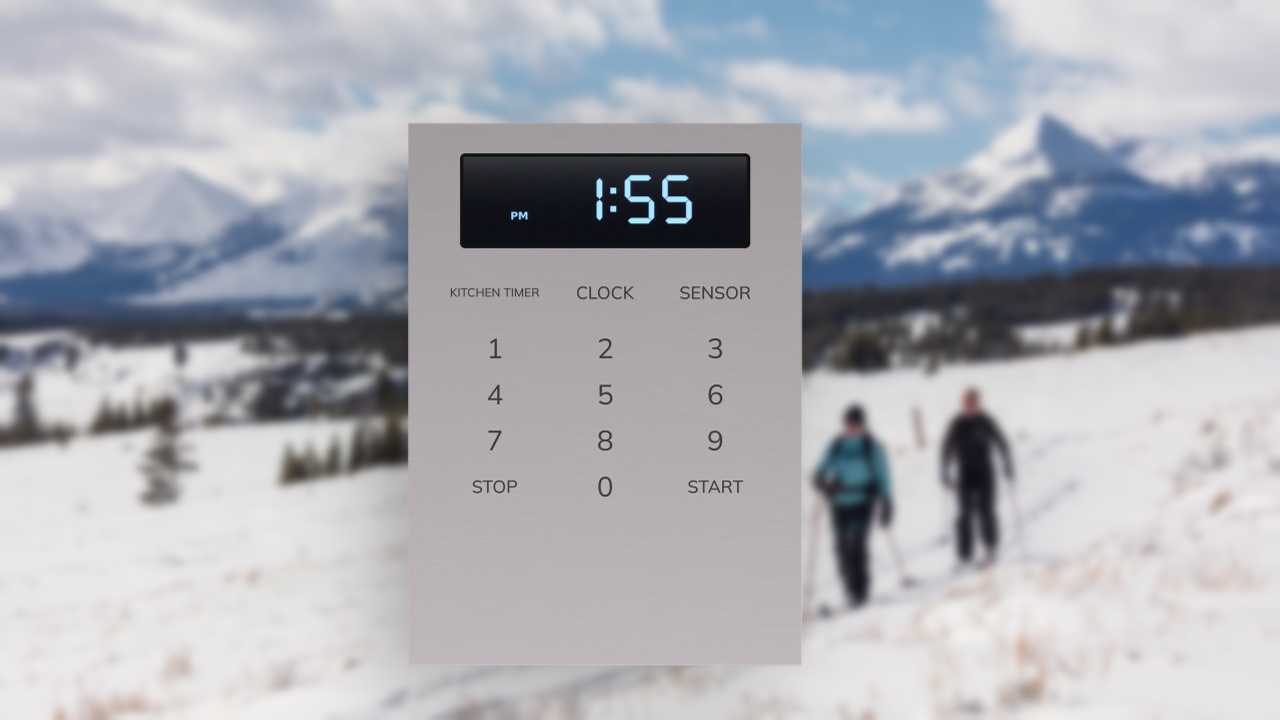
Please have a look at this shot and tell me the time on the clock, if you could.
1:55
